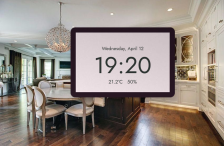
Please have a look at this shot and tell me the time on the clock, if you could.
19:20
